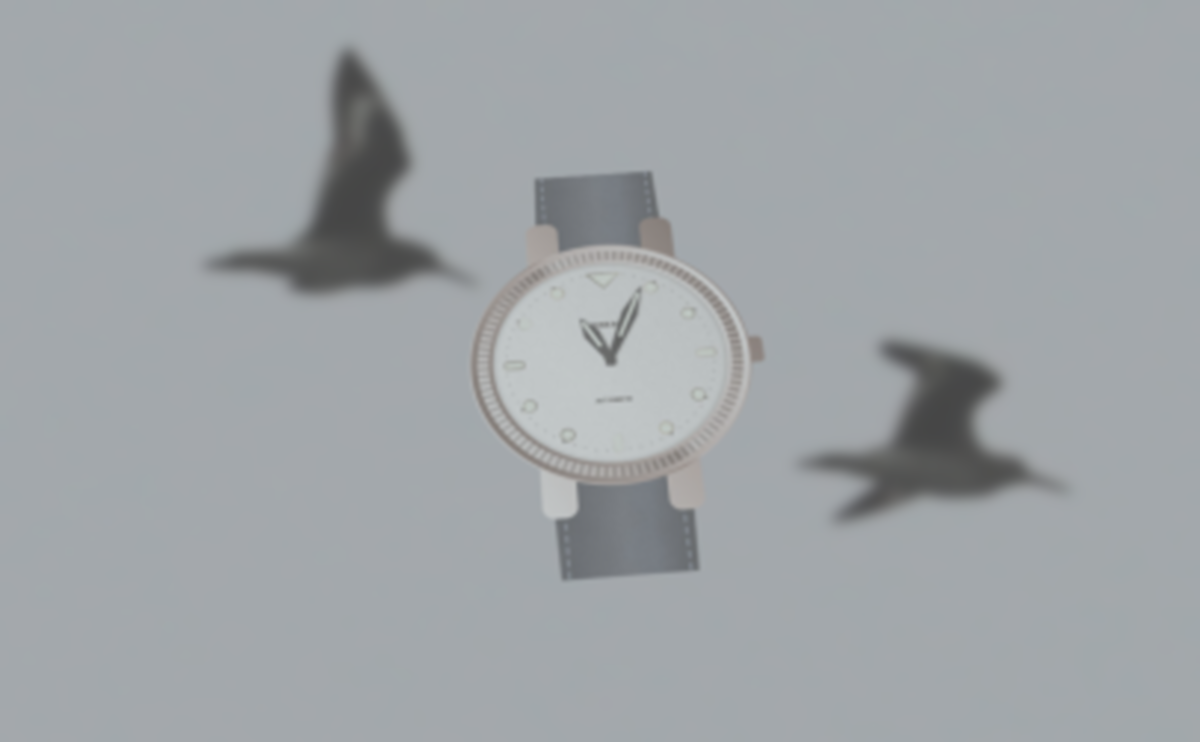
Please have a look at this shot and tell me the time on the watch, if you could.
11:04
